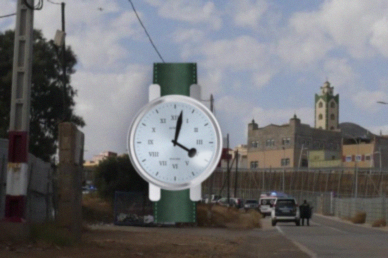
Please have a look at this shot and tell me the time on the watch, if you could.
4:02
